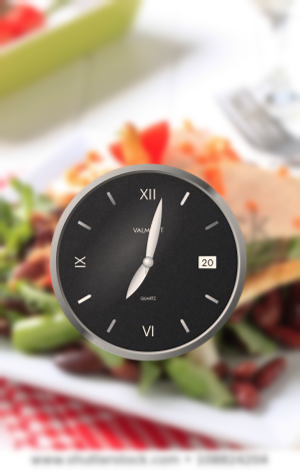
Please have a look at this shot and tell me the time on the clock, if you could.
7:02
